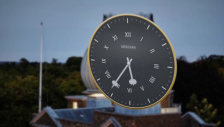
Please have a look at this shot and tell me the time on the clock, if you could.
5:36
